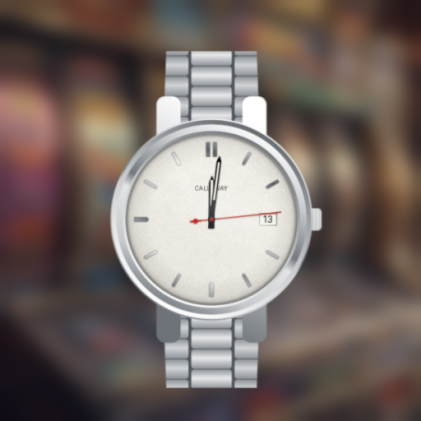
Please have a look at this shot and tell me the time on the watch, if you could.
12:01:14
